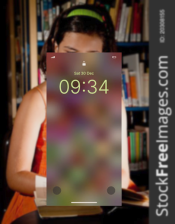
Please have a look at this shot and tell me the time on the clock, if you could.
9:34
